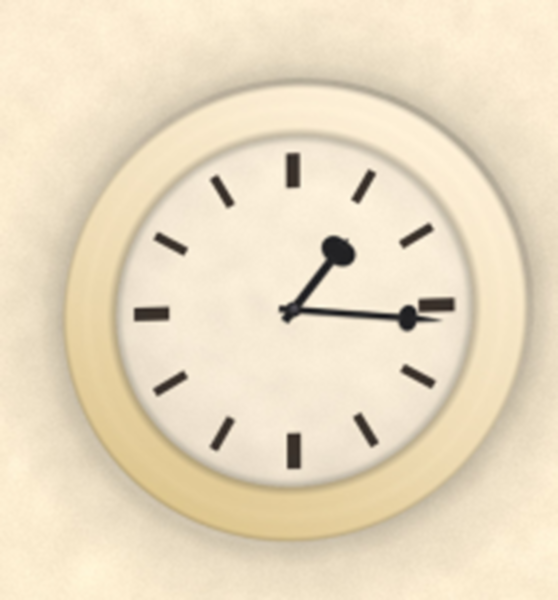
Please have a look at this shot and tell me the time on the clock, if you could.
1:16
